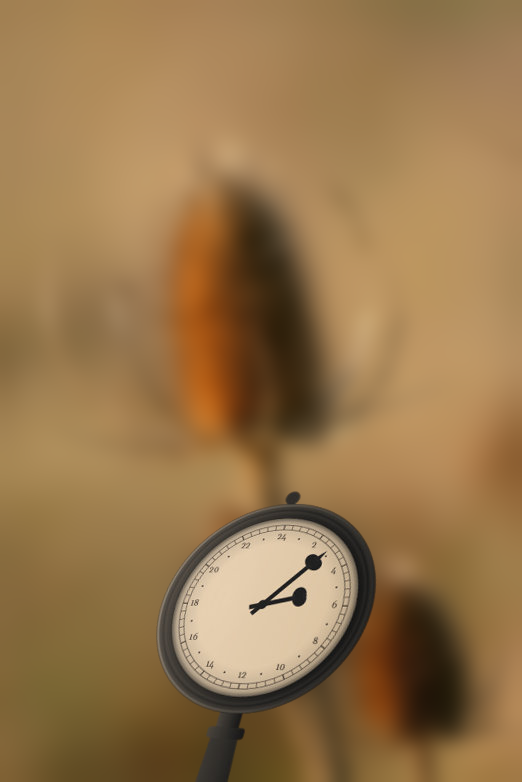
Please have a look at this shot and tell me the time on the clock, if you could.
5:07
